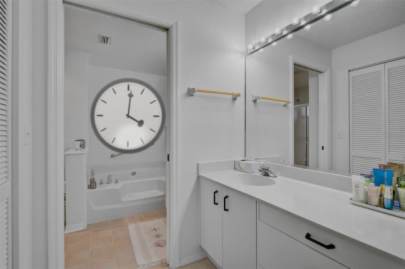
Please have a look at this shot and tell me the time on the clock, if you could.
4:01
